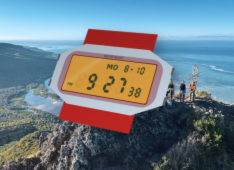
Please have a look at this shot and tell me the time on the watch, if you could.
9:27:38
